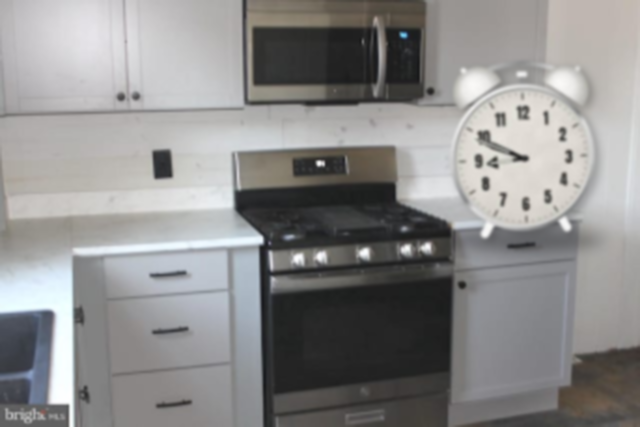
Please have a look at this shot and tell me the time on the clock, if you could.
8:49
